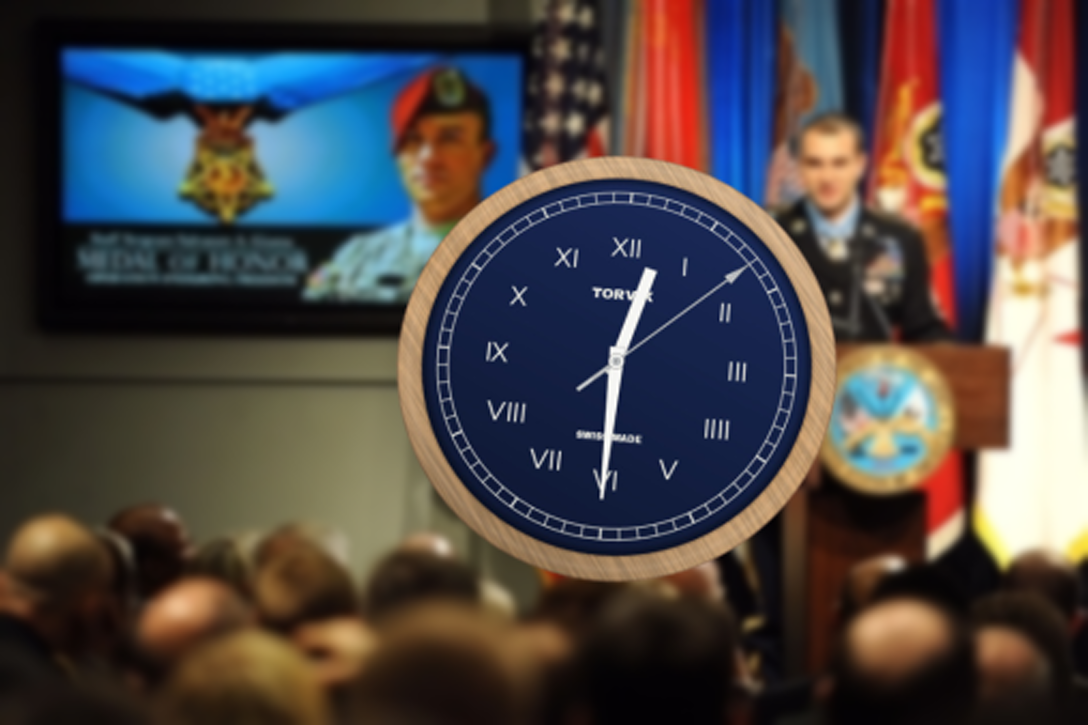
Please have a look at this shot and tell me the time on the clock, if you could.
12:30:08
